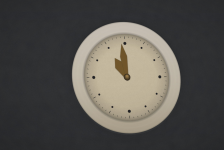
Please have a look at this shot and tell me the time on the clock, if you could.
10:59
